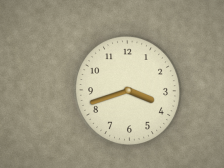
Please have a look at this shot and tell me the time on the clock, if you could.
3:42
